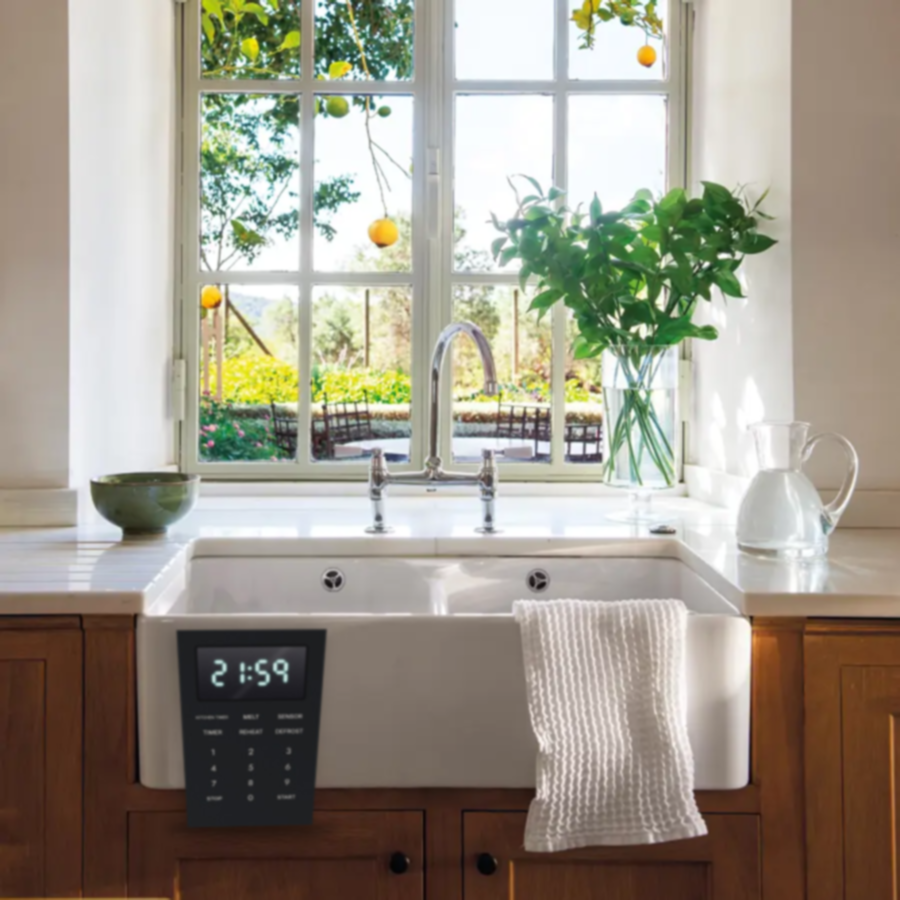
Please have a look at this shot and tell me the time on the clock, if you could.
21:59
